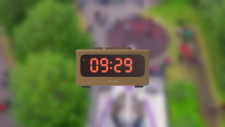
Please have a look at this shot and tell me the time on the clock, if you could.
9:29
